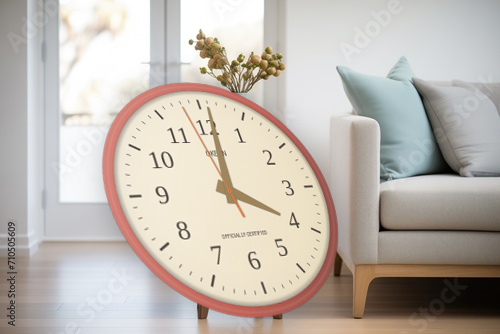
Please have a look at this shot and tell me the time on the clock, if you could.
4:00:58
